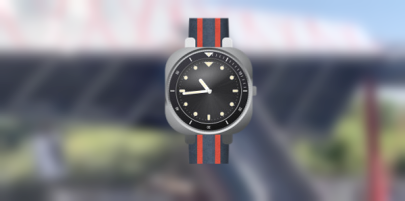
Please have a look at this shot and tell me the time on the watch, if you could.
10:44
